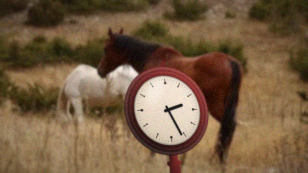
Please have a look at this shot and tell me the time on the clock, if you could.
2:26
